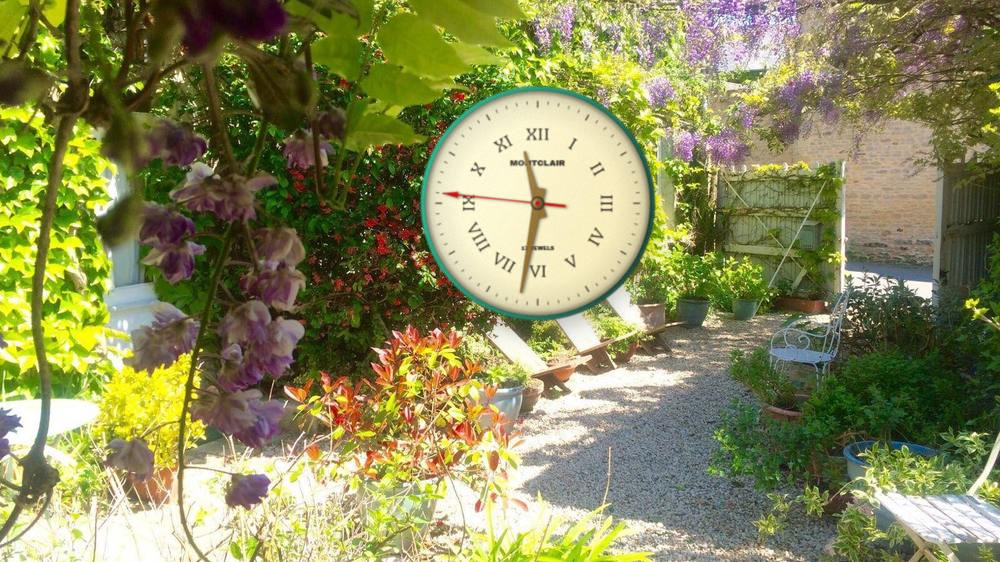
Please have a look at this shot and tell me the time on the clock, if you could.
11:31:46
